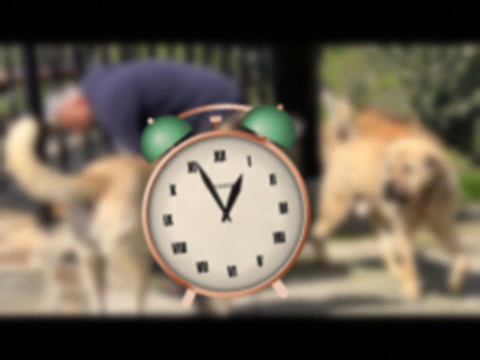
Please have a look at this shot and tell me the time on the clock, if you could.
12:56
